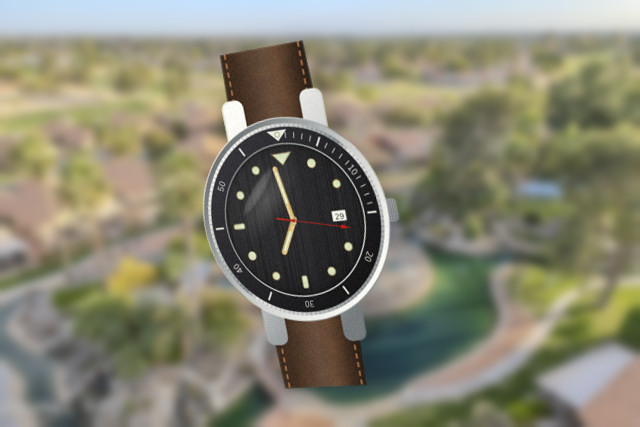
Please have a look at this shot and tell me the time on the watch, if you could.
6:58:17
